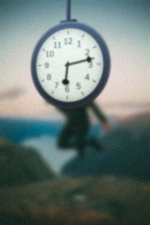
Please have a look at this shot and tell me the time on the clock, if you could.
6:13
